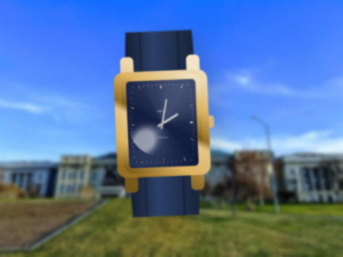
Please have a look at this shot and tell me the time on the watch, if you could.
2:02
